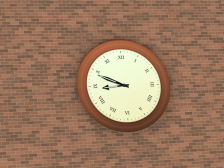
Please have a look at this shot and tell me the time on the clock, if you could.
8:49
